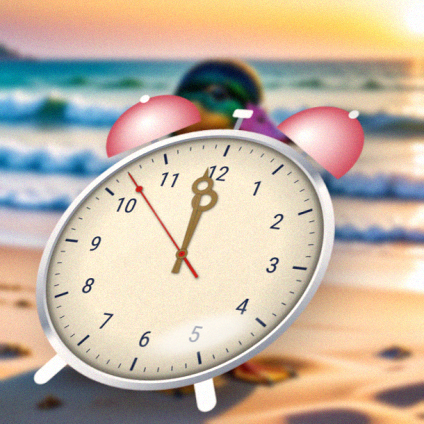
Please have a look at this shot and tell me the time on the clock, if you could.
11:58:52
